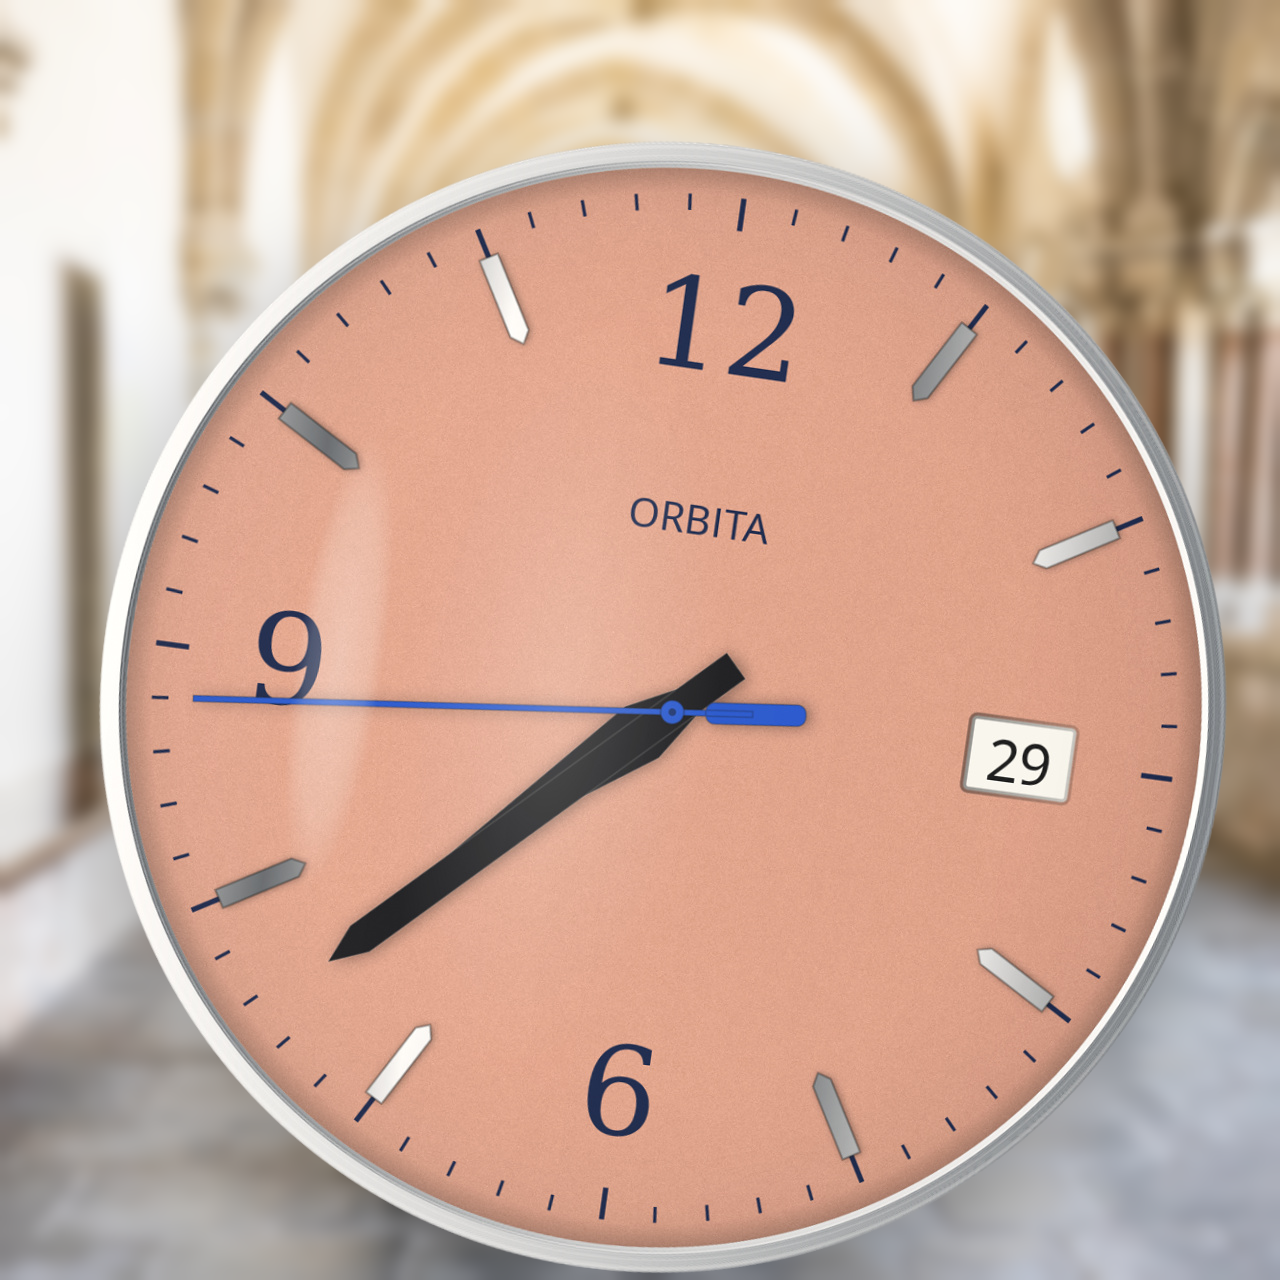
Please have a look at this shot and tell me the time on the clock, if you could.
7:37:44
